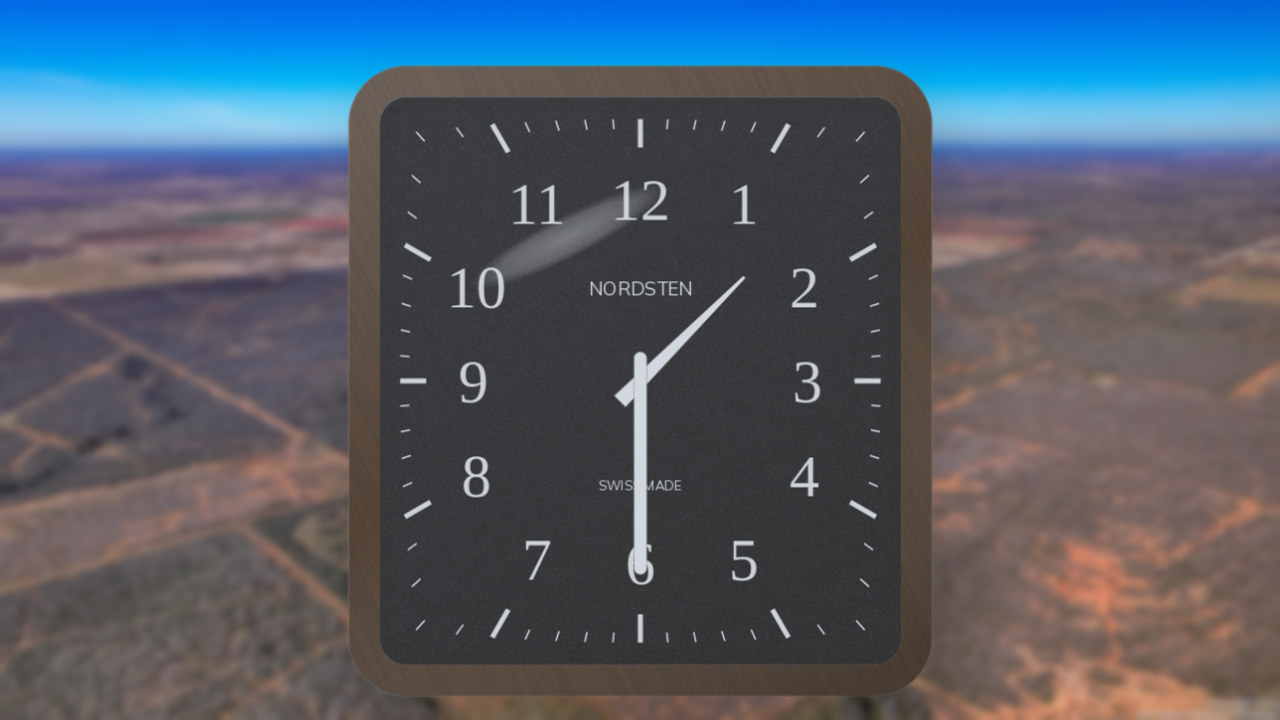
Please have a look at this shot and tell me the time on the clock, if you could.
1:30
